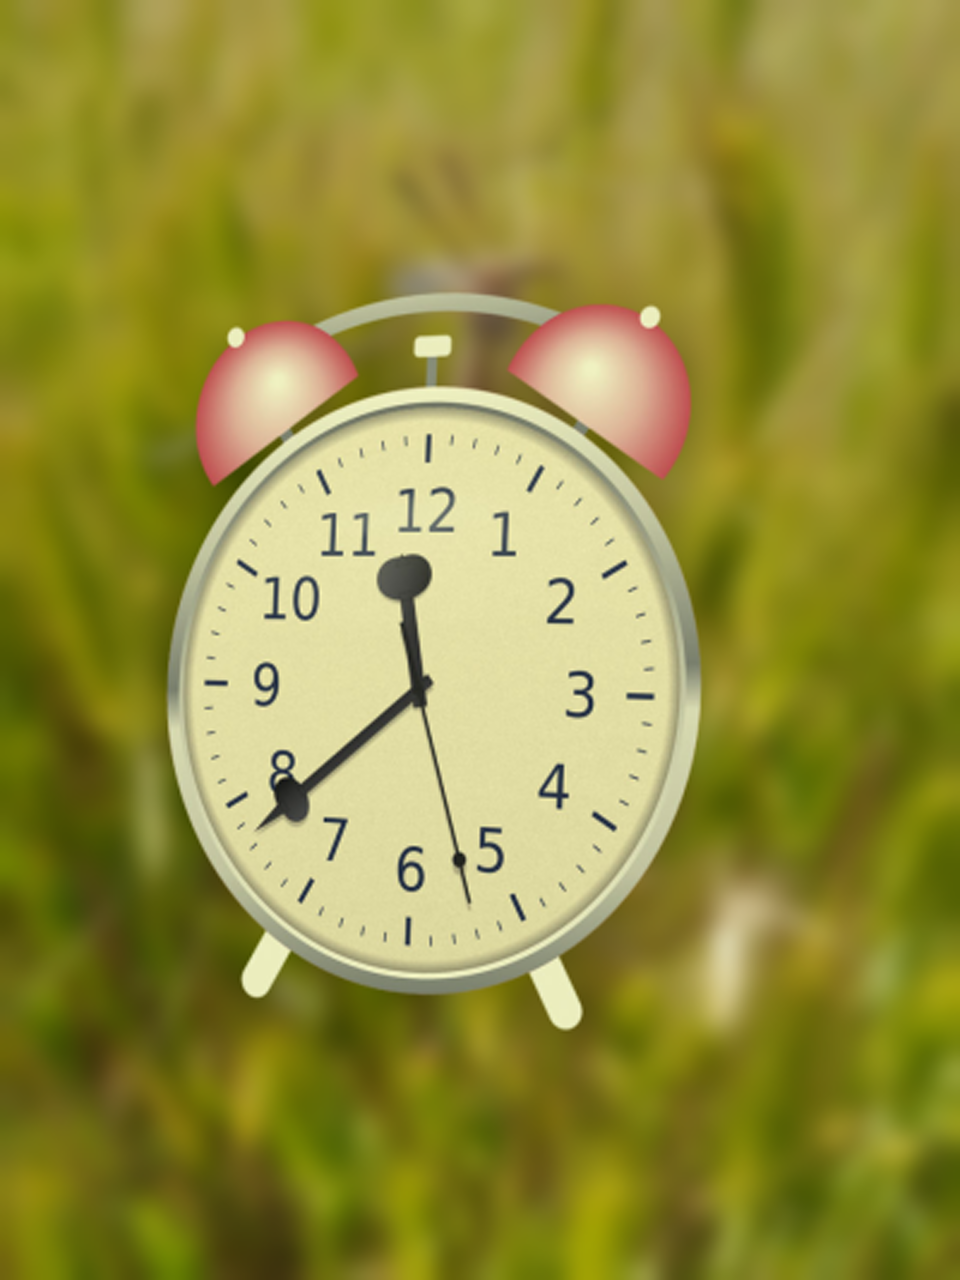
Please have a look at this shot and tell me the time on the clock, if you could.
11:38:27
